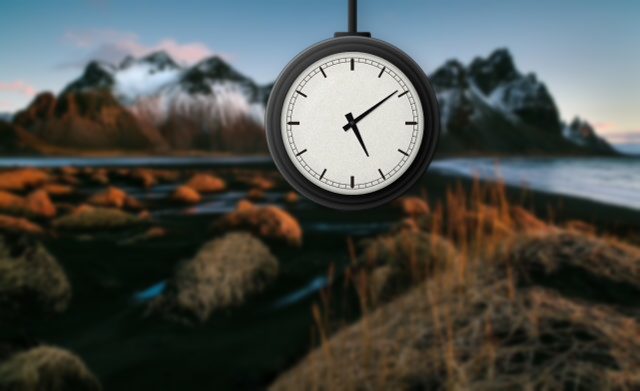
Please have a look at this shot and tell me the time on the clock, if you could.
5:09
